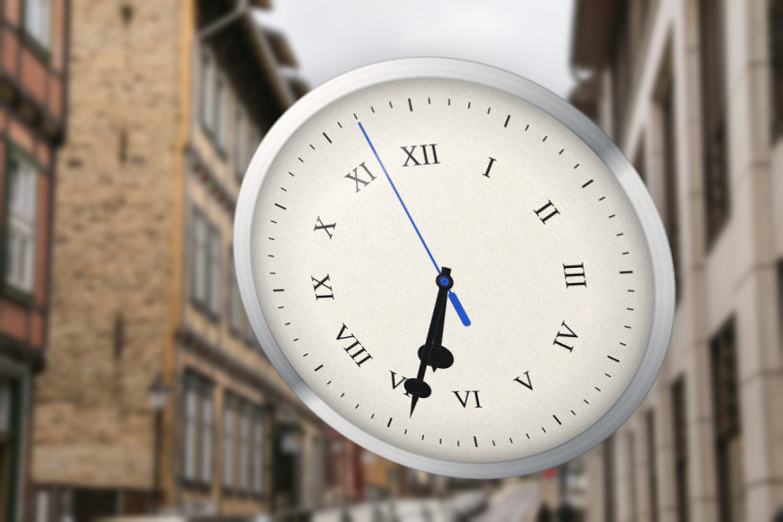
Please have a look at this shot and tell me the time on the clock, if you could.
6:33:57
